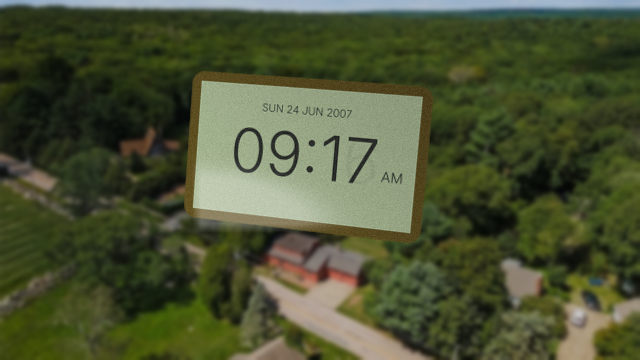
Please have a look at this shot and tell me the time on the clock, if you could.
9:17
